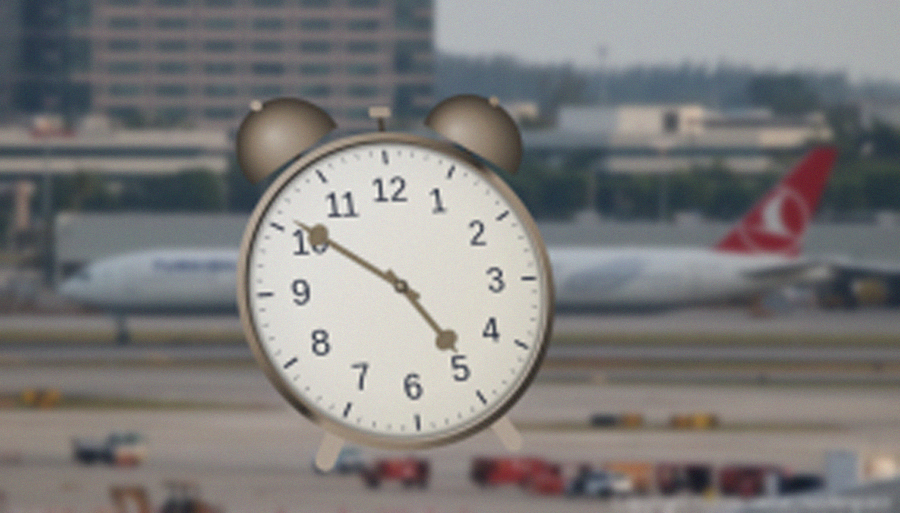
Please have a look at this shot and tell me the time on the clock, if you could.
4:51
